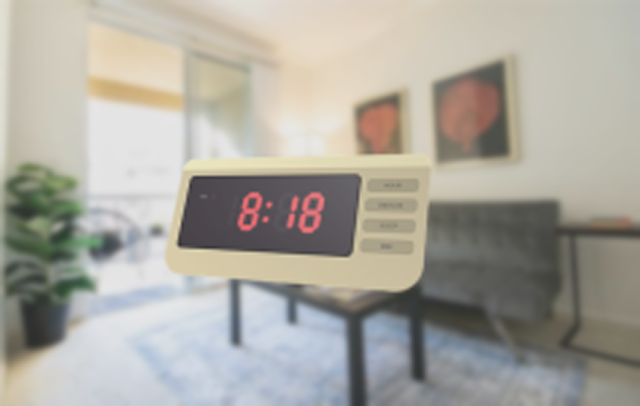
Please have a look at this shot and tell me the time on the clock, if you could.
8:18
